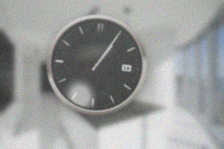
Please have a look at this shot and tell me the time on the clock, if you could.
1:05
